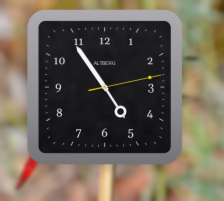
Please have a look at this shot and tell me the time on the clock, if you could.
4:54:13
